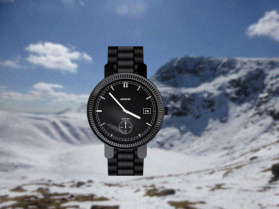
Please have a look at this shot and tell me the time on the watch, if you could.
3:53
